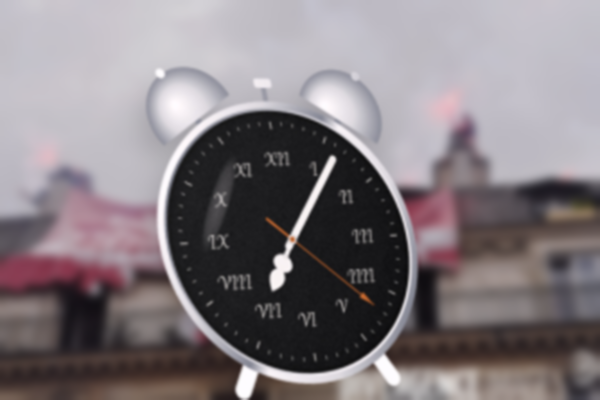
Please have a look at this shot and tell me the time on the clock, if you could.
7:06:22
